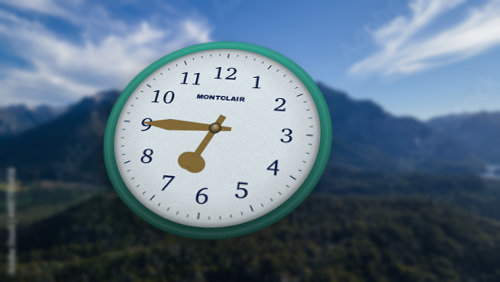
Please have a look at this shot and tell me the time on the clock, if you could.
6:45
